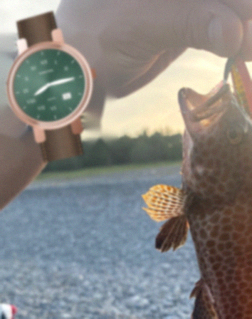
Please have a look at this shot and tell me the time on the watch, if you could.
8:15
